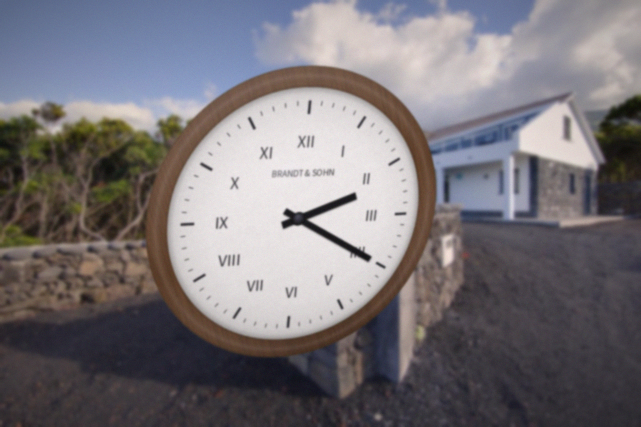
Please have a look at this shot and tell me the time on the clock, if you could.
2:20
